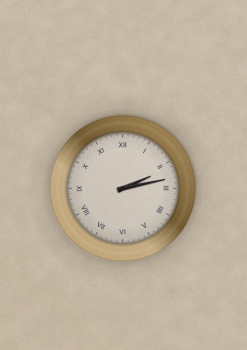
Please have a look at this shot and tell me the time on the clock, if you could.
2:13
